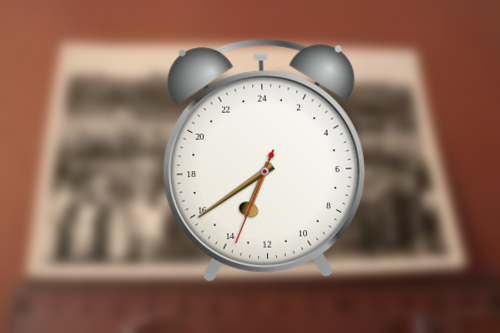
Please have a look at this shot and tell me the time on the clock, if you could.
13:39:34
